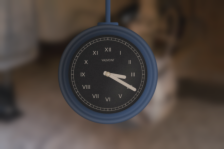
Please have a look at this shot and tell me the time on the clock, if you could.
3:20
